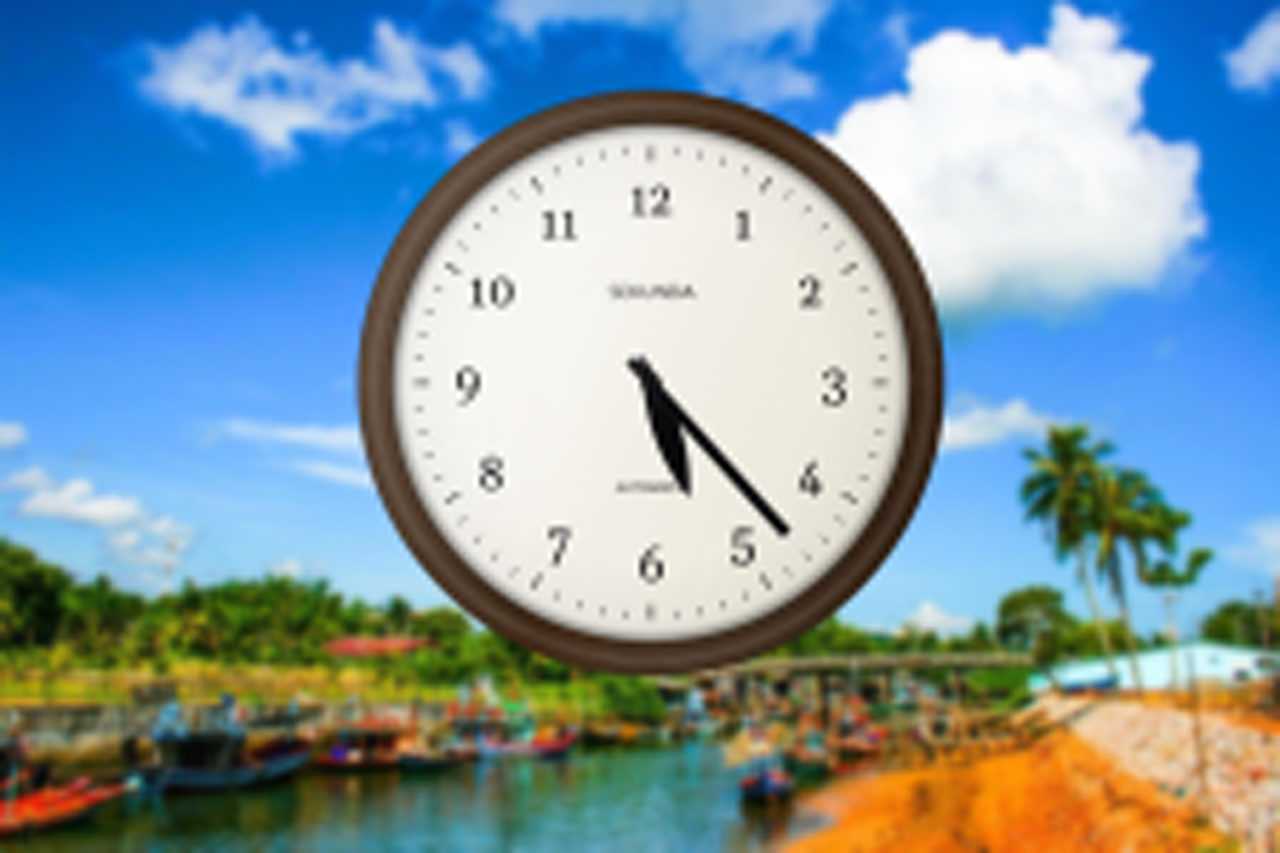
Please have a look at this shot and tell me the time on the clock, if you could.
5:23
